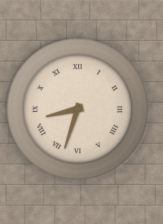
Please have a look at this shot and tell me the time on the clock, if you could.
8:33
